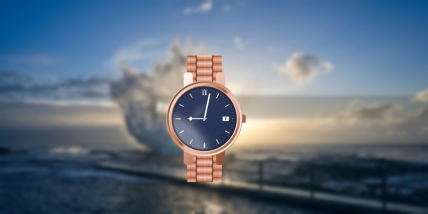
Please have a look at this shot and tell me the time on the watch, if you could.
9:02
